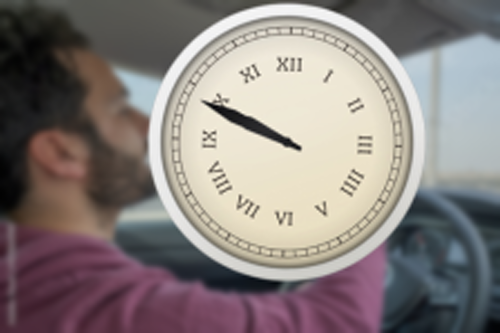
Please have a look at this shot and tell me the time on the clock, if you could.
9:49
